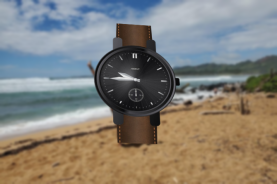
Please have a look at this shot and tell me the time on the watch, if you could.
9:45
